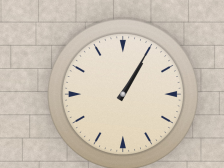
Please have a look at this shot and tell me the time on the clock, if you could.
1:05
